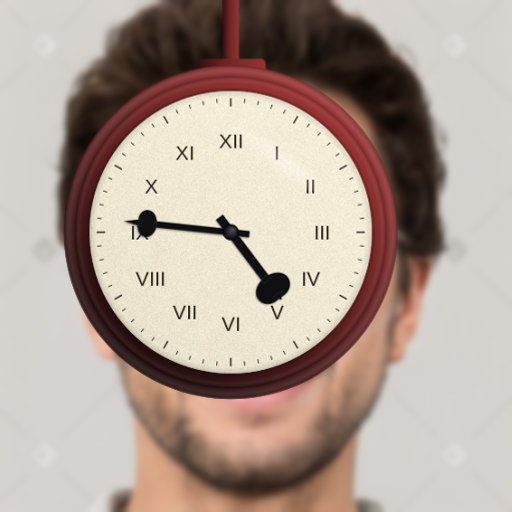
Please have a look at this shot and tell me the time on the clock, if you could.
4:46
